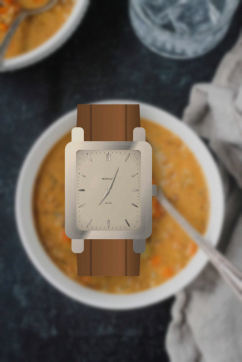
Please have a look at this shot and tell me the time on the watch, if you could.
7:04
